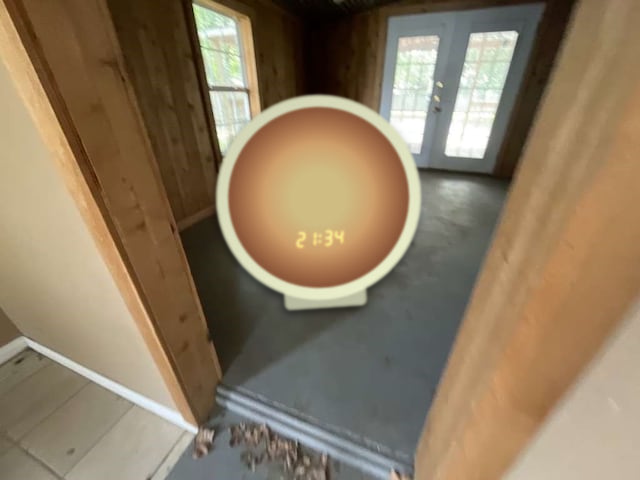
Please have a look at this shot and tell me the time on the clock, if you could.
21:34
